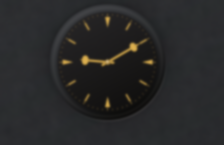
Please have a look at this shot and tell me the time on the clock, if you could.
9:10
